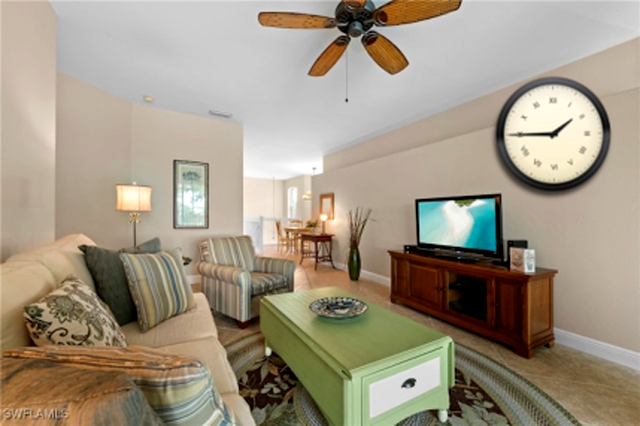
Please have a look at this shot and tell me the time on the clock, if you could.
1:45
